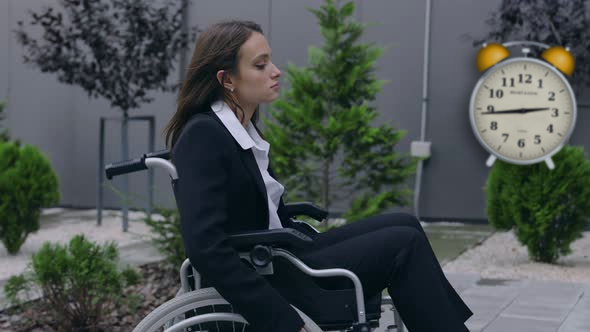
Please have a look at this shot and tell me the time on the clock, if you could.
2:44
